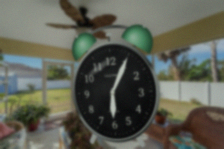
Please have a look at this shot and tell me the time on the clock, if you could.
6:05
